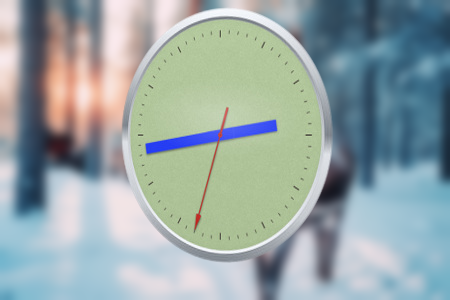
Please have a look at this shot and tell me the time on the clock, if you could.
2:43:33
